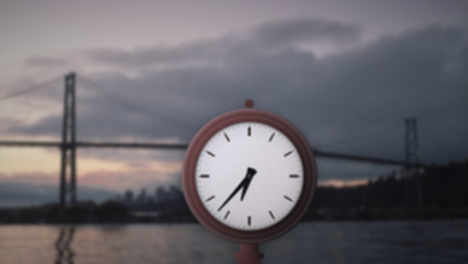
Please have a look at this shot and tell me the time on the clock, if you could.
6:37
